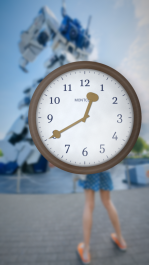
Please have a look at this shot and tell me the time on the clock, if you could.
12:40
